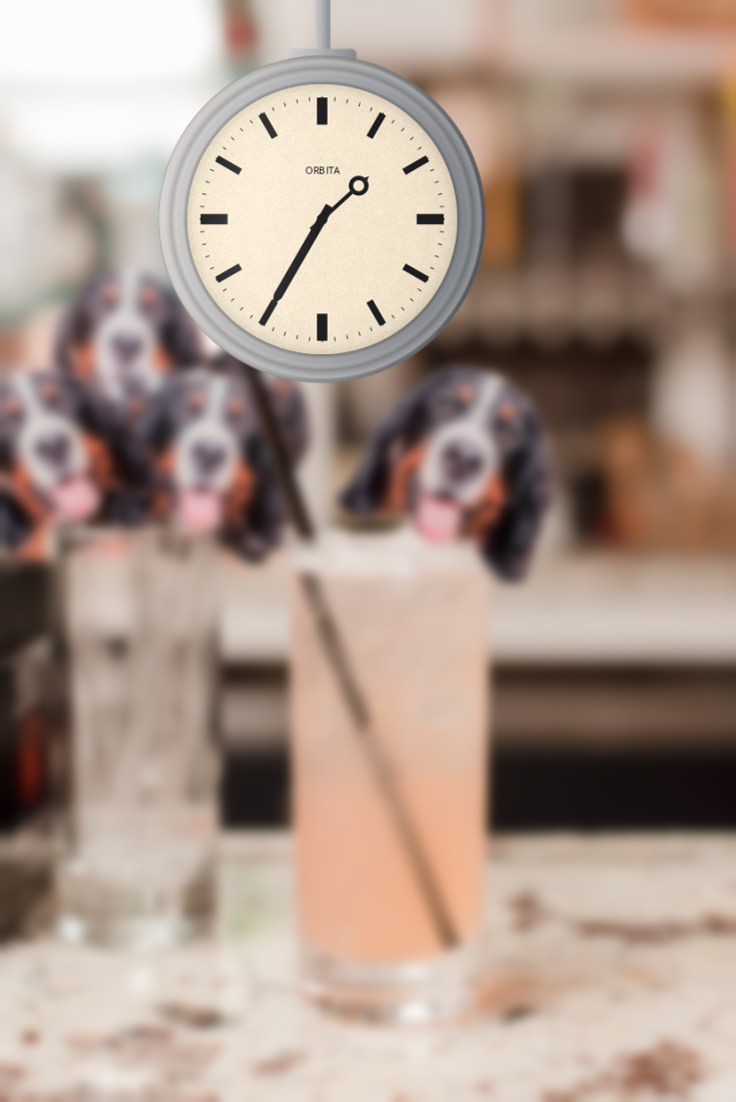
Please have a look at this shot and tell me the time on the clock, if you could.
1:35
